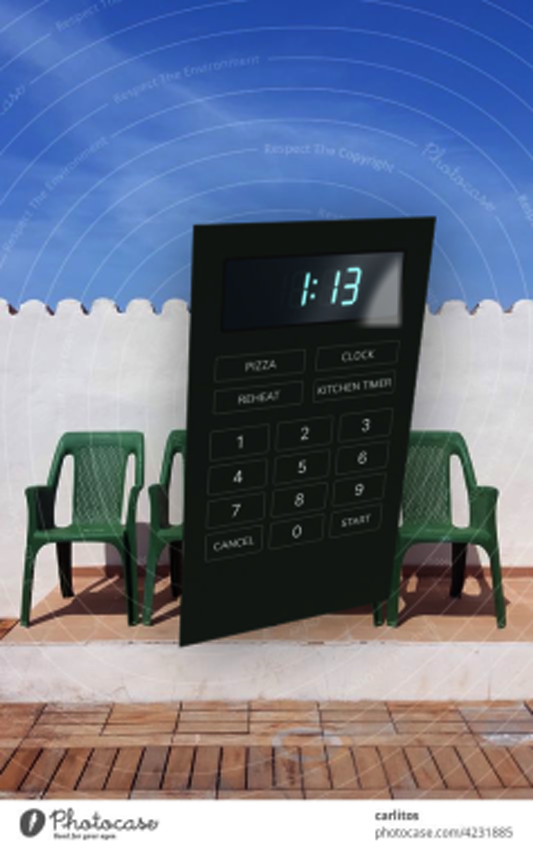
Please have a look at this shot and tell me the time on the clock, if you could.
1:13
